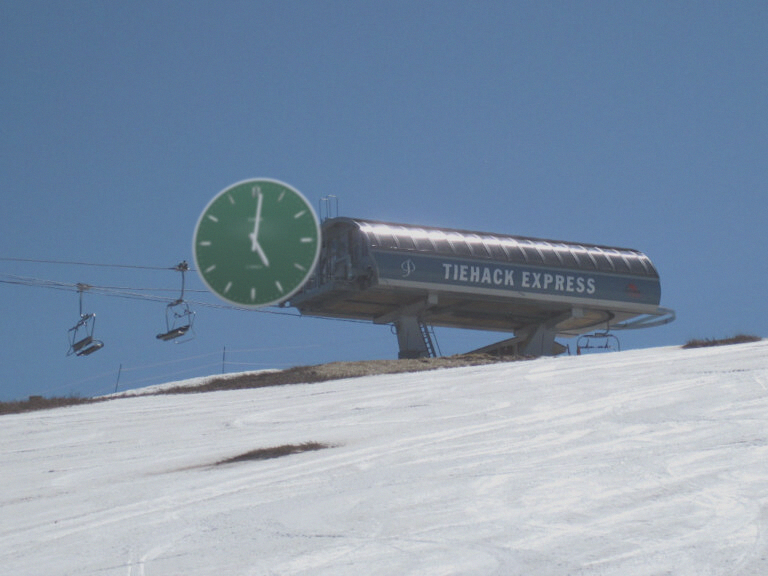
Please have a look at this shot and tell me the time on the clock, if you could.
5:01
